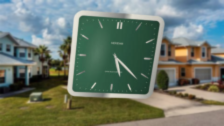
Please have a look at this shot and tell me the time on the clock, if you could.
5:22
